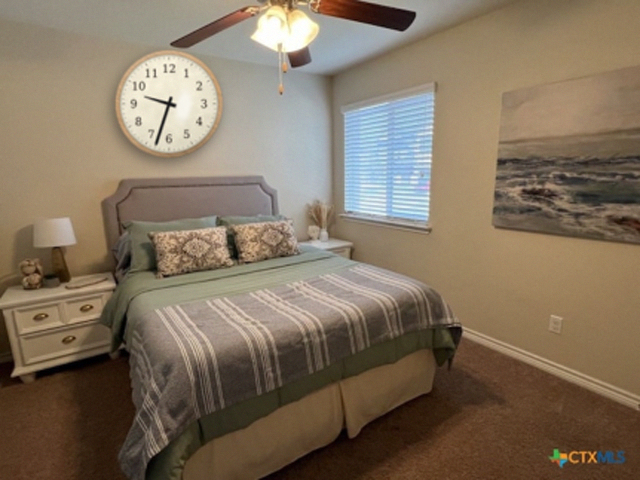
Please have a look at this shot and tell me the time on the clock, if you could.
9:33
